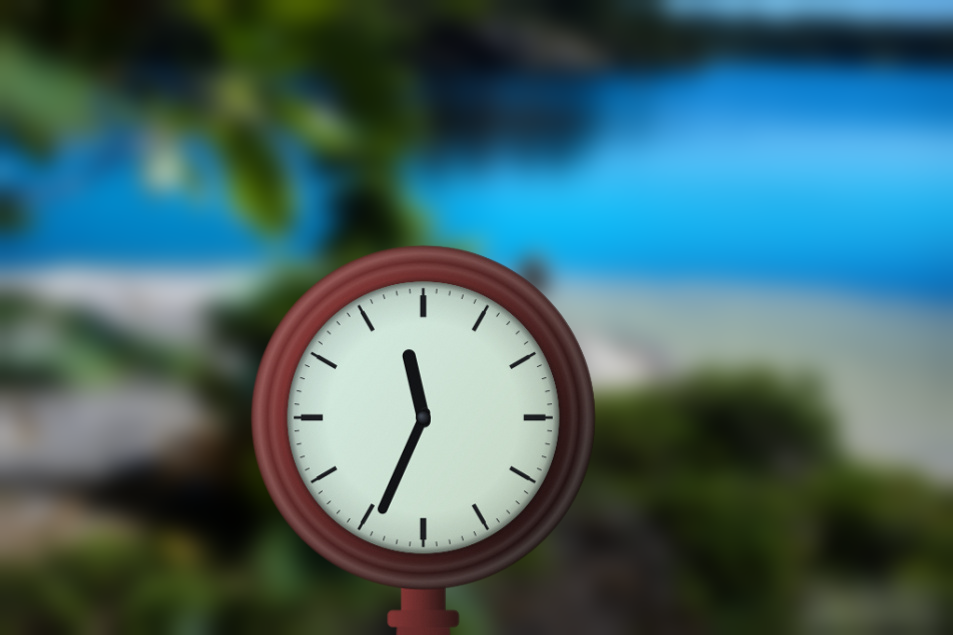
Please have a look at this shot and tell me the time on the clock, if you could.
11:34
